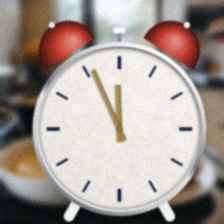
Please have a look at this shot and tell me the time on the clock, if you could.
11:56
